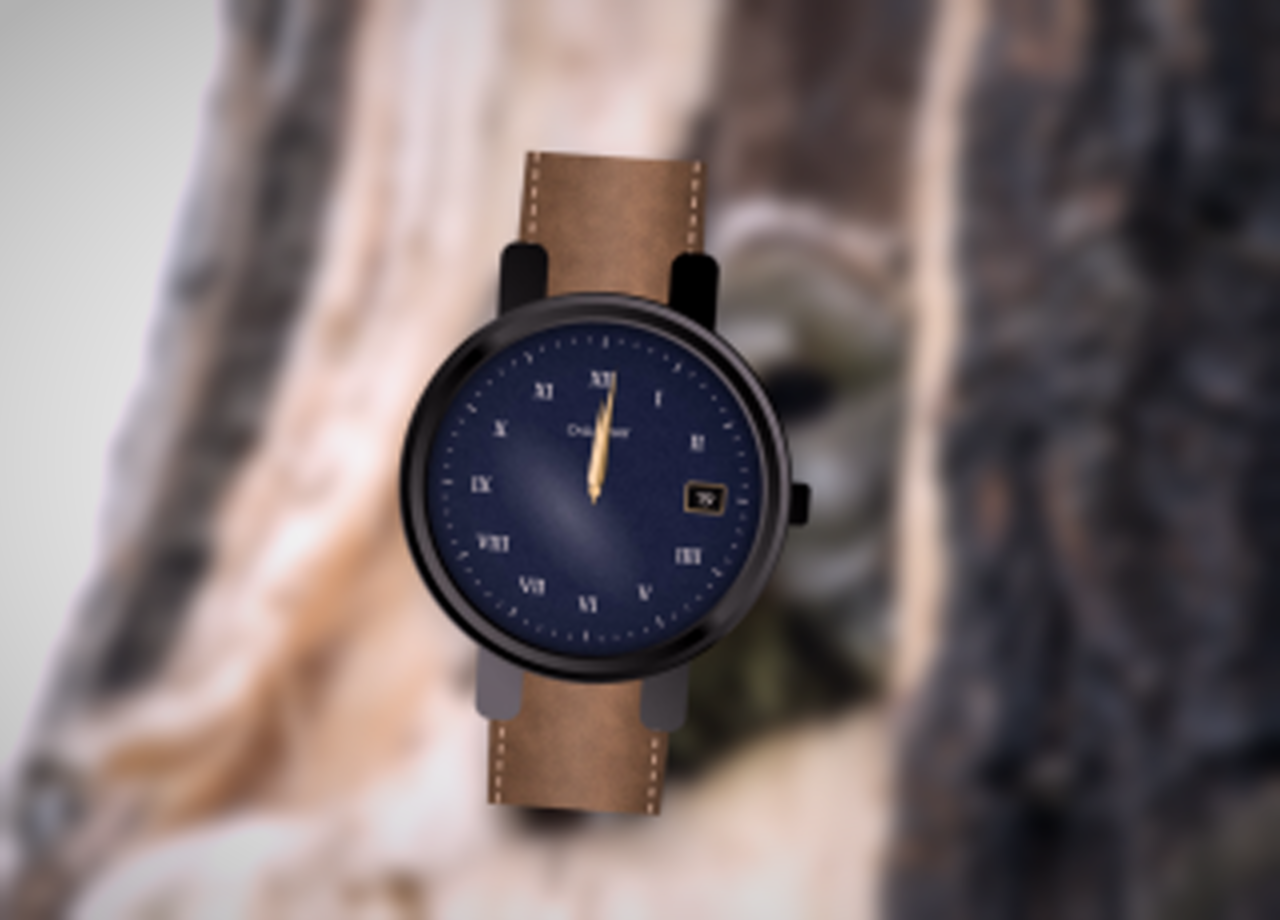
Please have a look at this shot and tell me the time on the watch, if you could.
12:01
